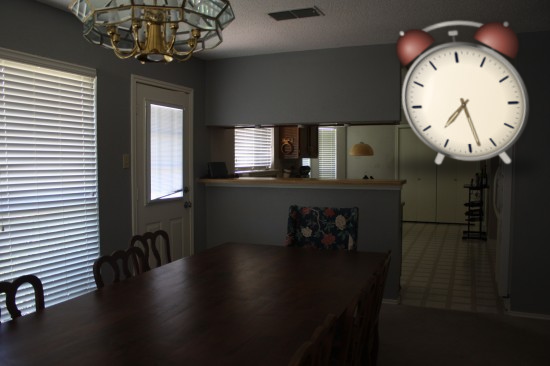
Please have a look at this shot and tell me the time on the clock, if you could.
7:28
